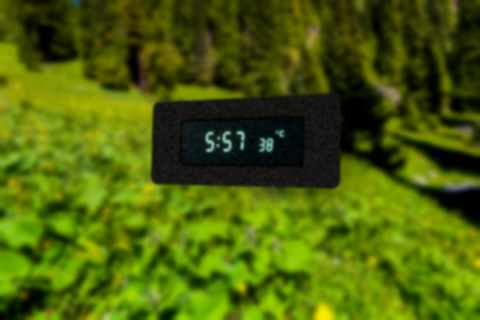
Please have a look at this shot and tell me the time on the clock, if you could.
5:57
